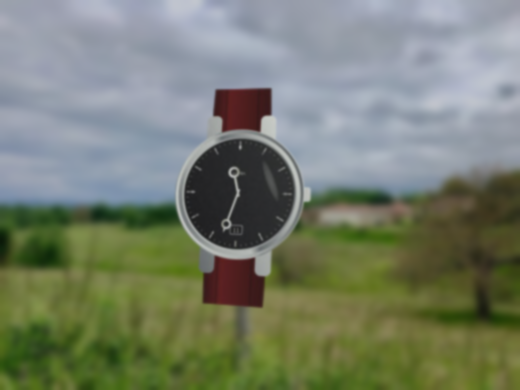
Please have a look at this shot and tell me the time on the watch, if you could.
11:33
